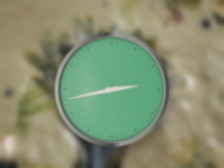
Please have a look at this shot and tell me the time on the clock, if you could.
2:43
